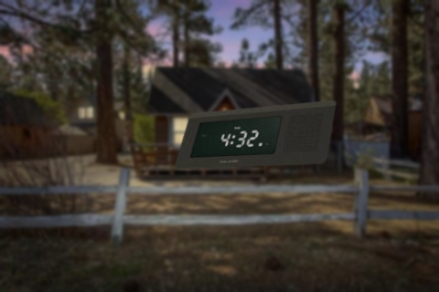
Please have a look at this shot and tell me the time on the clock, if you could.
4:32
